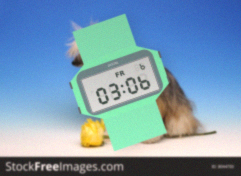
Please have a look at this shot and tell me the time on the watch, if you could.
3:06
